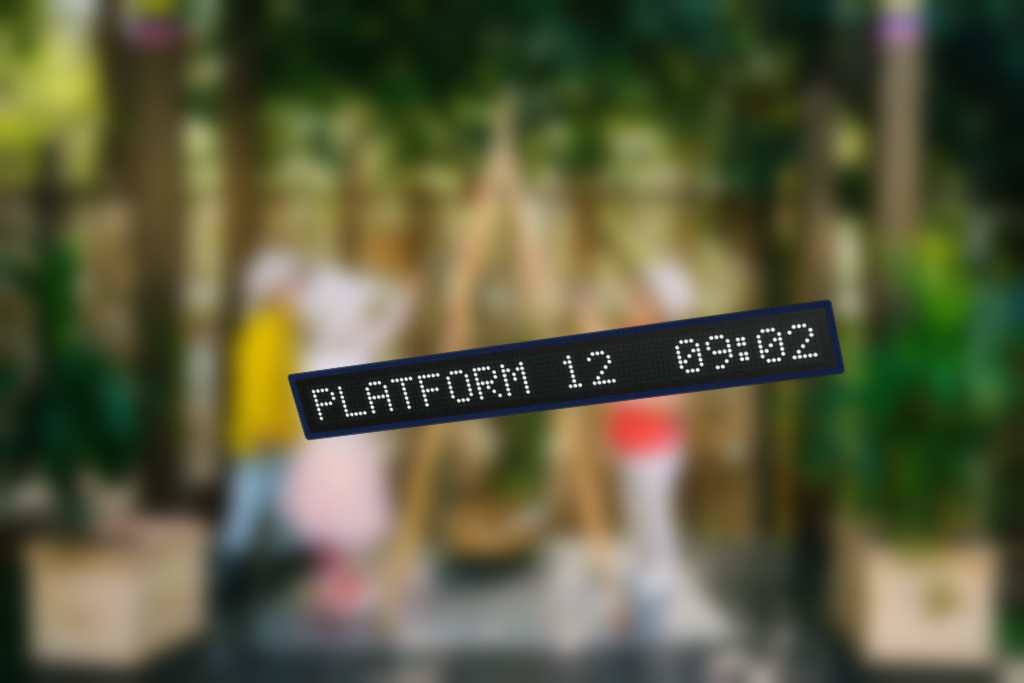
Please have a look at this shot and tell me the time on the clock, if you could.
9:02
